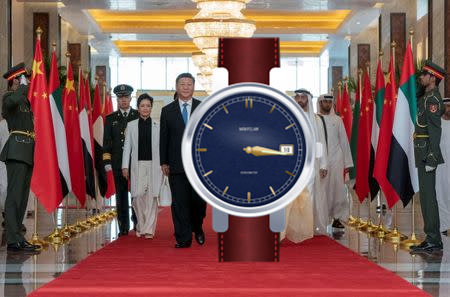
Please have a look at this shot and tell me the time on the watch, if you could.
3:16
